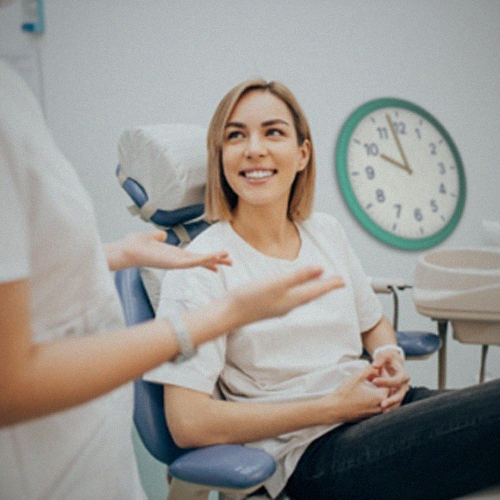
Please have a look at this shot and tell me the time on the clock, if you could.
9:58
